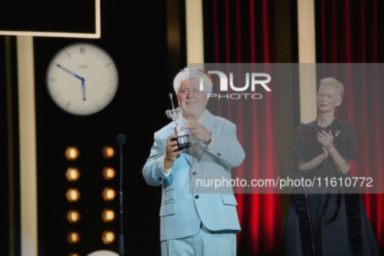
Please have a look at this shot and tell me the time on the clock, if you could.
5:50
